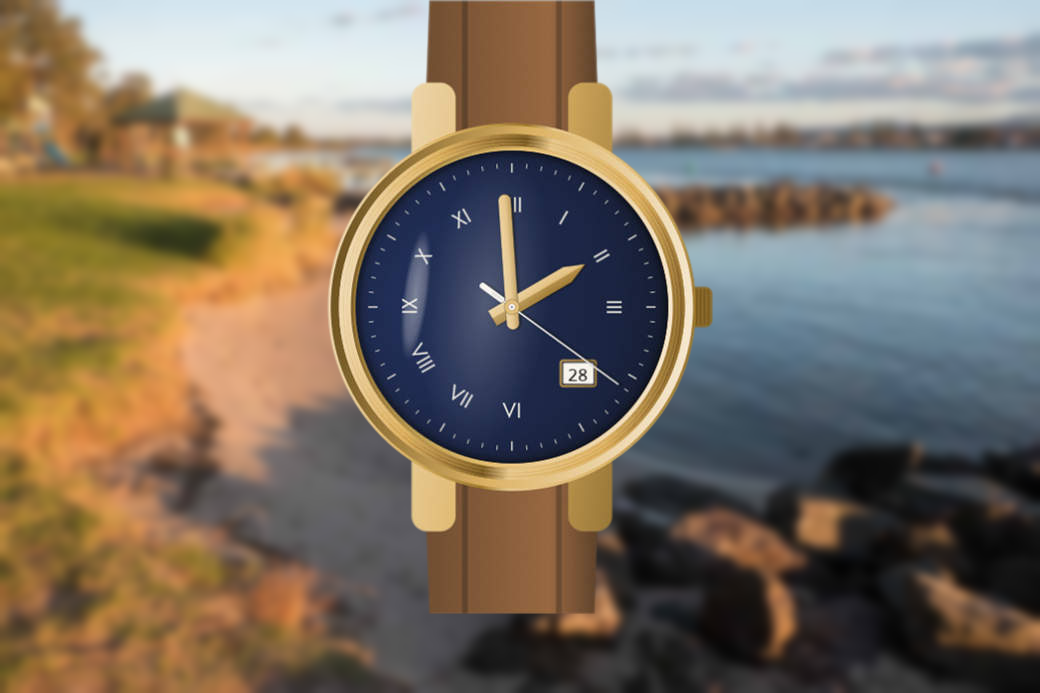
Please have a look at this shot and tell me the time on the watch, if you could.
1:59:21
